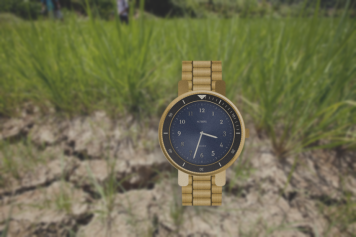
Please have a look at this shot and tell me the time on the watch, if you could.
3:33
